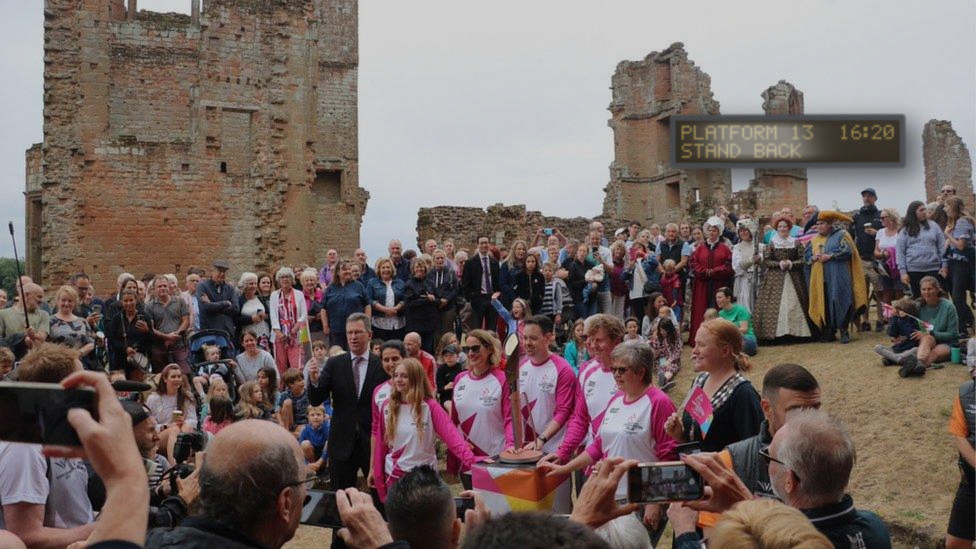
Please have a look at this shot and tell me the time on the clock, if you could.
16:20
